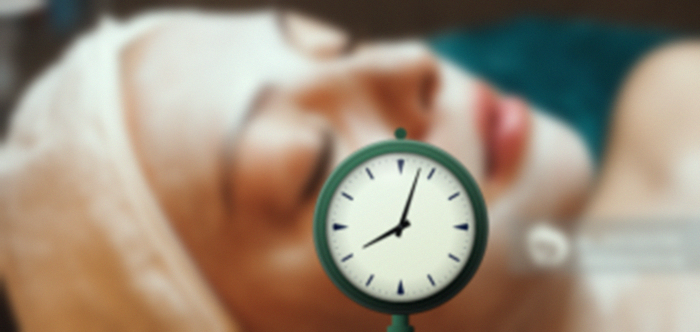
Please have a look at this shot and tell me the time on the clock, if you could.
8:03
